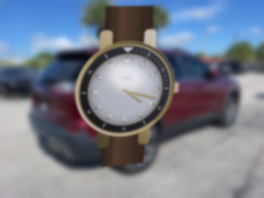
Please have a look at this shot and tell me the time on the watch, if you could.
4:18
